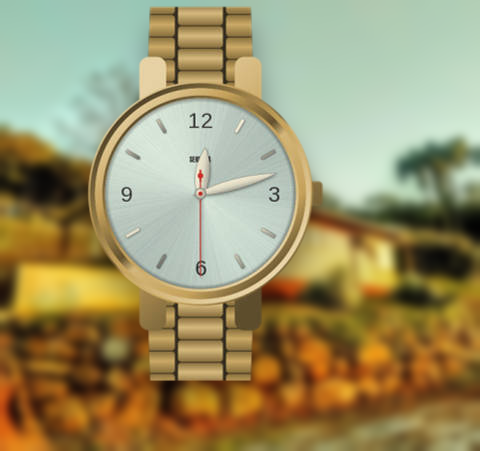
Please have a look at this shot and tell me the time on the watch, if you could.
12:12:30
